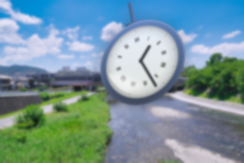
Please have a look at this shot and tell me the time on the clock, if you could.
1:27
